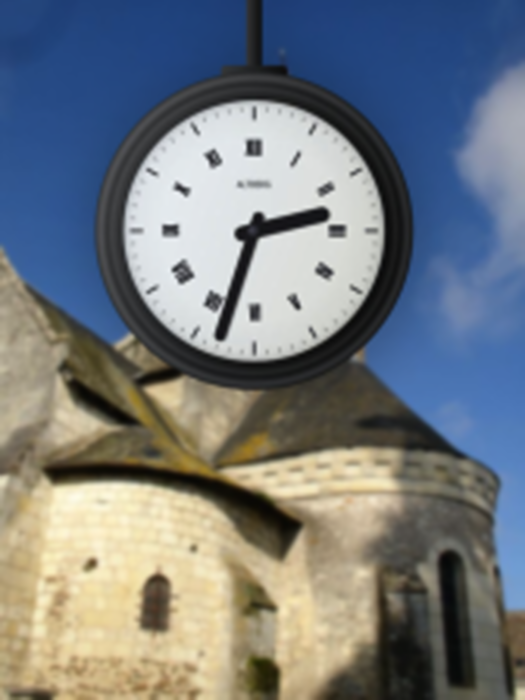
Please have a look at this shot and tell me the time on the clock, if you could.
2:33
